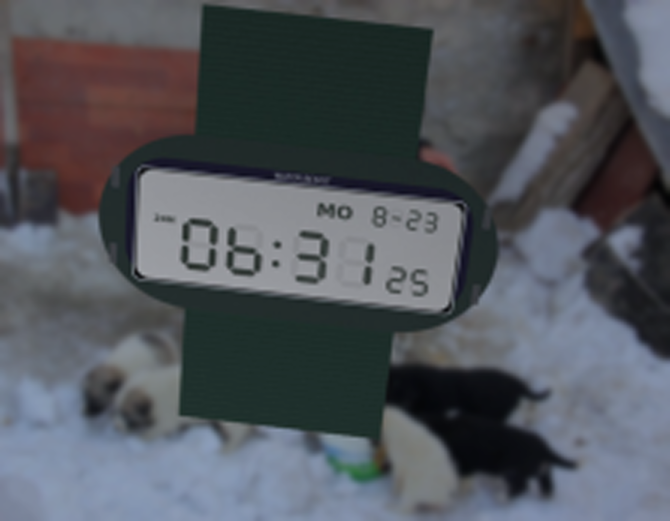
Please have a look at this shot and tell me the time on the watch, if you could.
6:31:25
